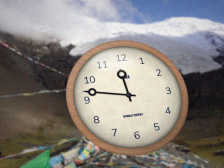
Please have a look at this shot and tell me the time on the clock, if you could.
11:47
